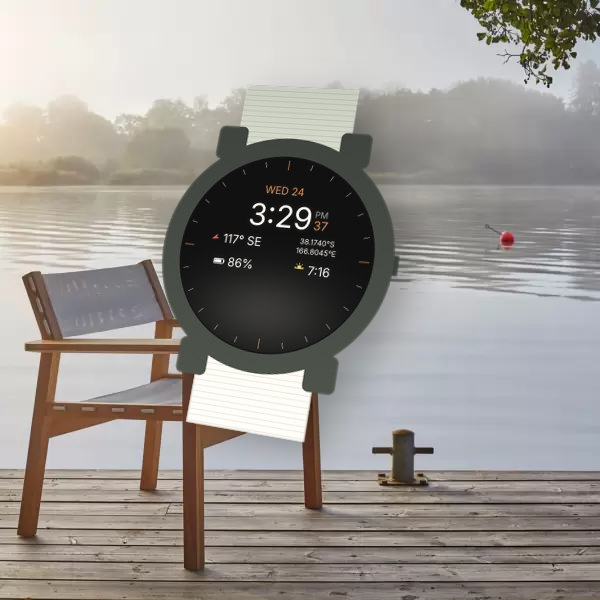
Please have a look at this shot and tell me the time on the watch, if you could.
3:29:37
